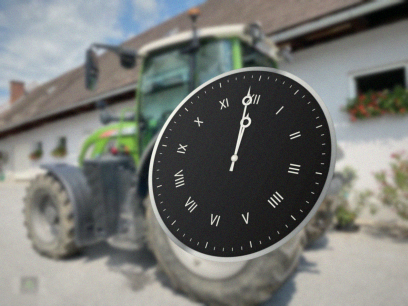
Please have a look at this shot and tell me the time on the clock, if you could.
11:59
